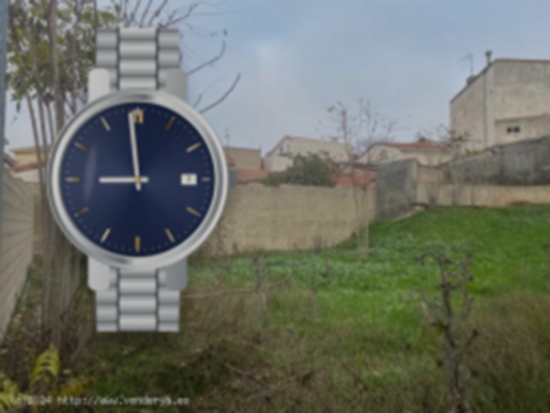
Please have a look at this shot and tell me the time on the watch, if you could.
8:59
